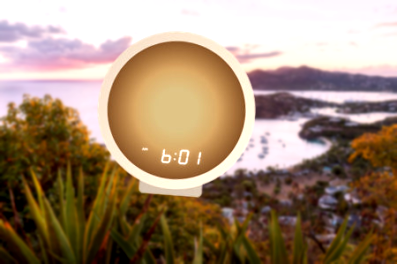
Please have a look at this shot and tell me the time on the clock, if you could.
6:01
